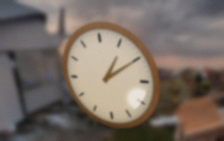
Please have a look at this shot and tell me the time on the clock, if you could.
1:10
